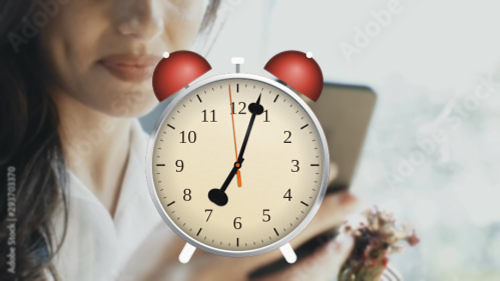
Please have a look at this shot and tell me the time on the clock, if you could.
7:02:59
